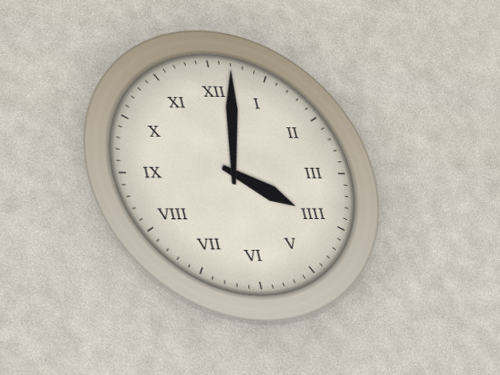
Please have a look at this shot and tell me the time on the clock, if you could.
4:02
